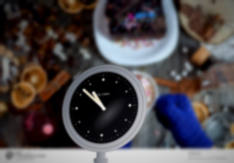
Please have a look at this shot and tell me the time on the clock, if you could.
10:52
